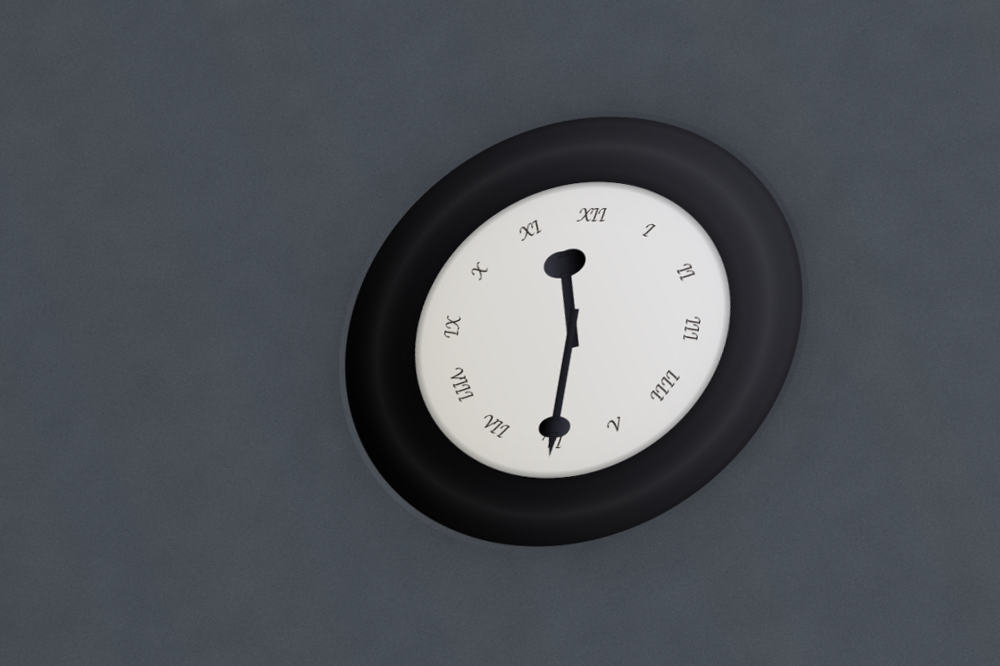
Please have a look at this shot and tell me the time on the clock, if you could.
11:30
